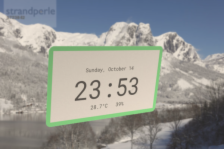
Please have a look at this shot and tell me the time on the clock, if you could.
23:53
